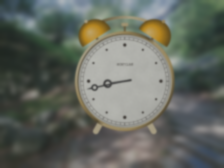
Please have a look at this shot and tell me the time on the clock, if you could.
8:43
